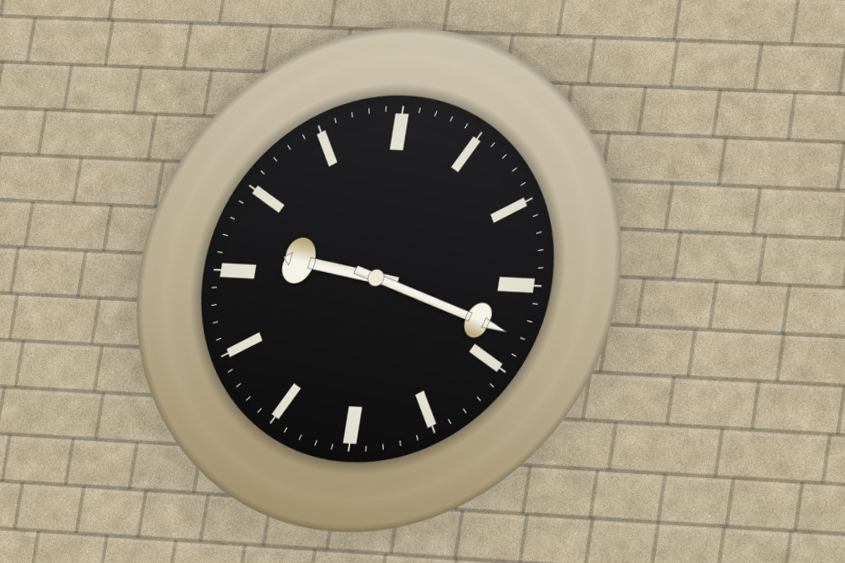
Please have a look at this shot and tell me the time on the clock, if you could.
9:18
